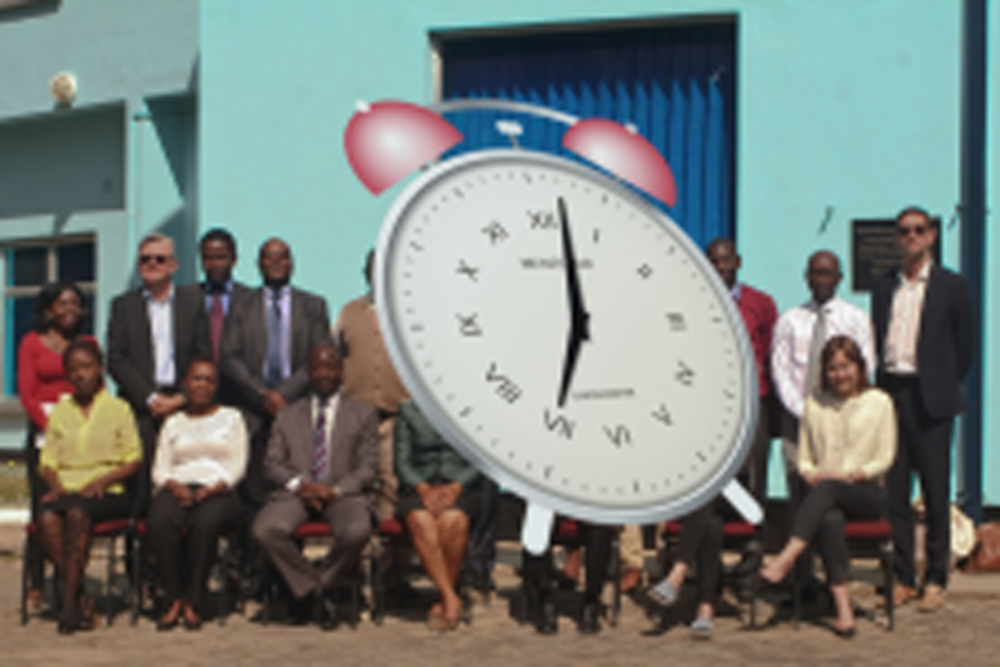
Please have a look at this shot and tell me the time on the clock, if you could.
7:02
